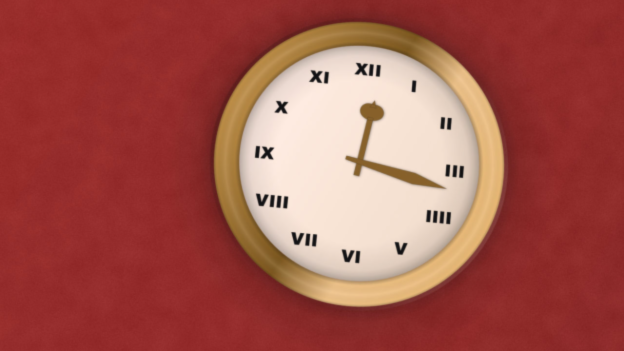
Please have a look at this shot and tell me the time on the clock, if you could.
12:17
